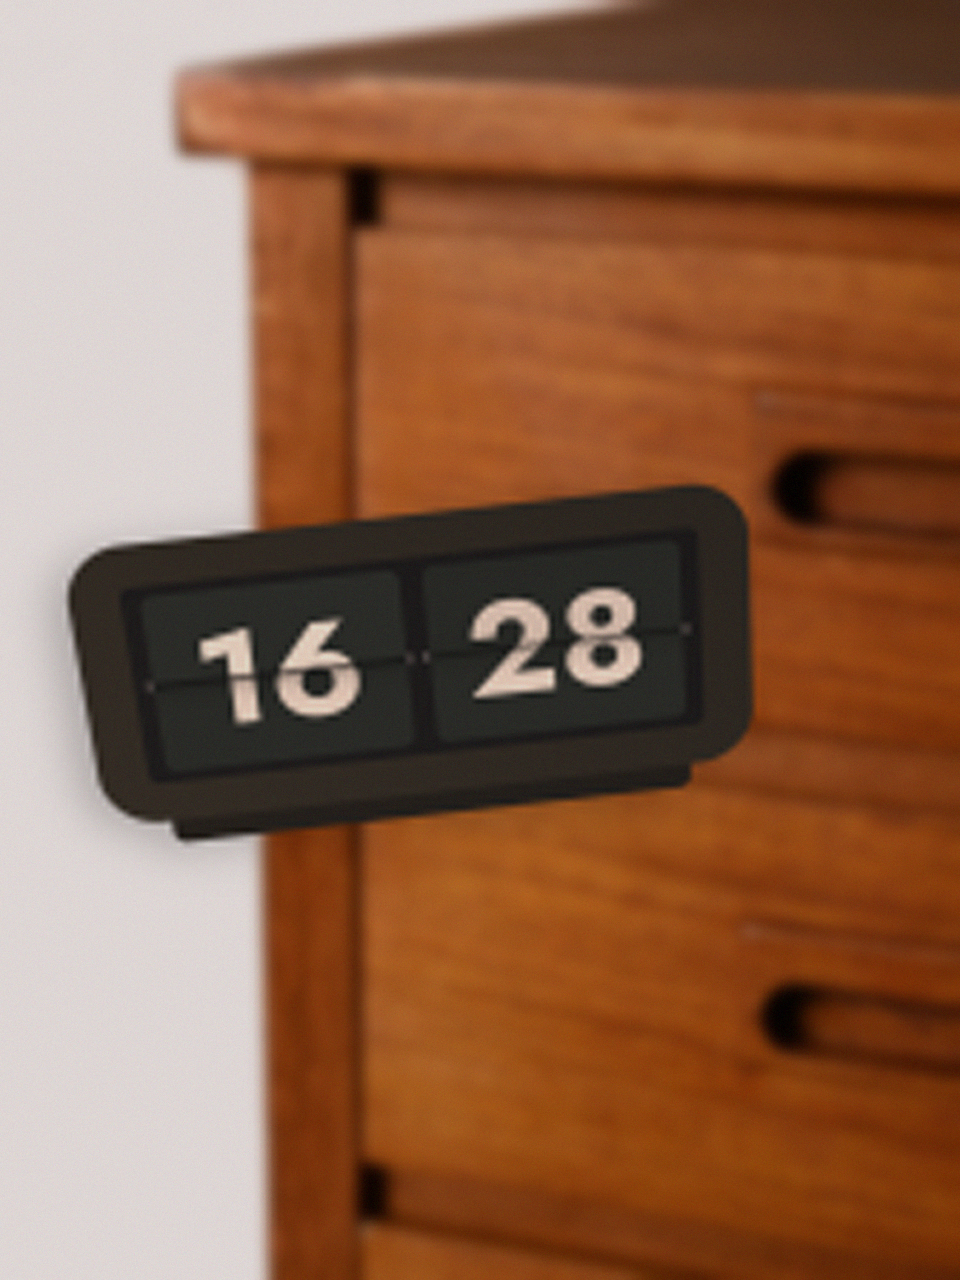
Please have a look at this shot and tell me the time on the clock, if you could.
16:28
